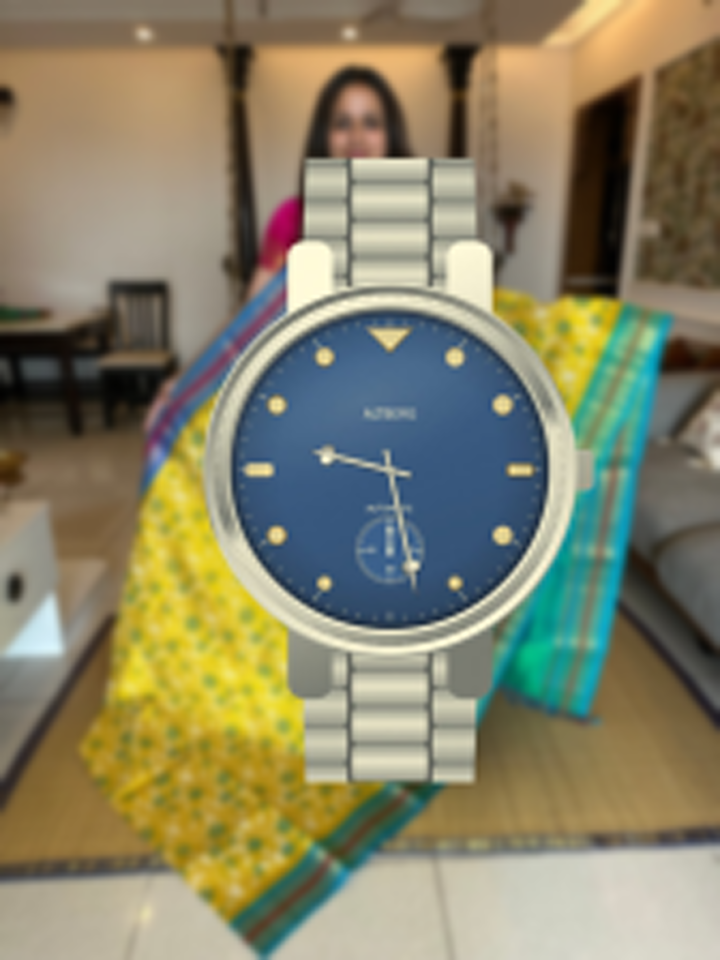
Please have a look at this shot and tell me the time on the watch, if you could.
9:28
